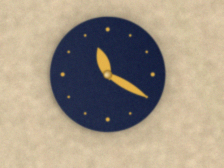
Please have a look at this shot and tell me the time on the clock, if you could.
11:20
